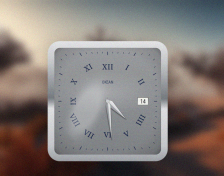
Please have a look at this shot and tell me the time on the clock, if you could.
4:29
